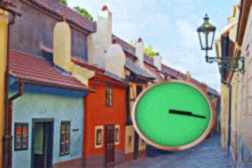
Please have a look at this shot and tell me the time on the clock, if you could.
3:17
